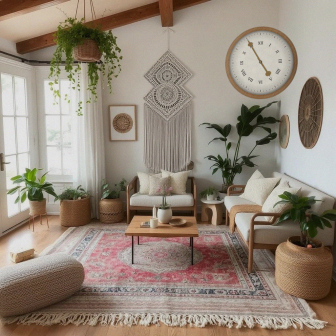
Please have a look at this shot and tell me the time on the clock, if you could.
4:55
